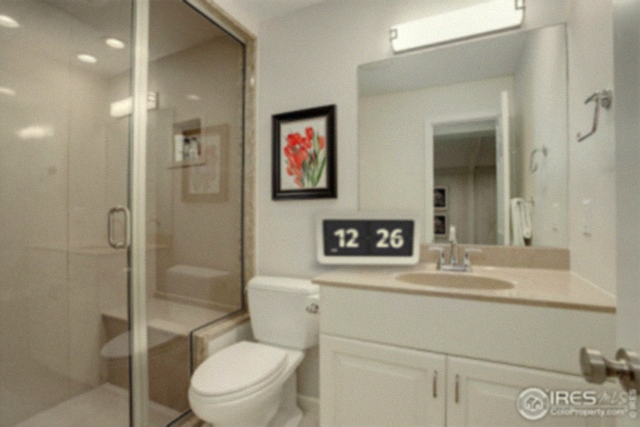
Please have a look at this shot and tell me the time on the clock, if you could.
12:26
